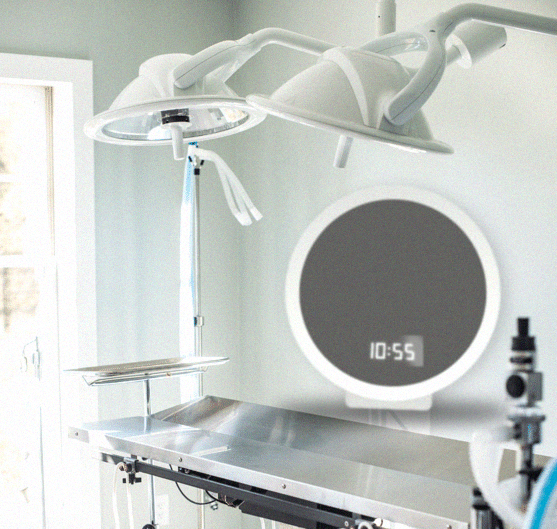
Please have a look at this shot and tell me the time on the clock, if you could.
10:55
